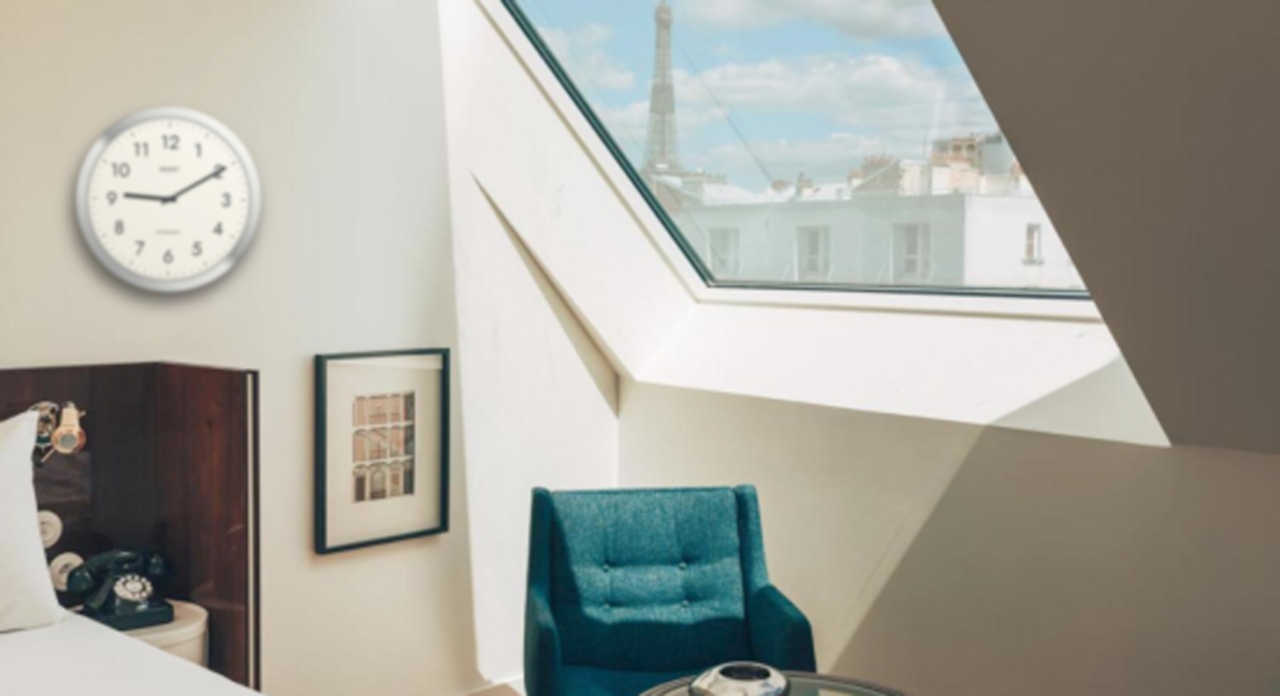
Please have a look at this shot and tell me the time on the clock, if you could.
9:10
